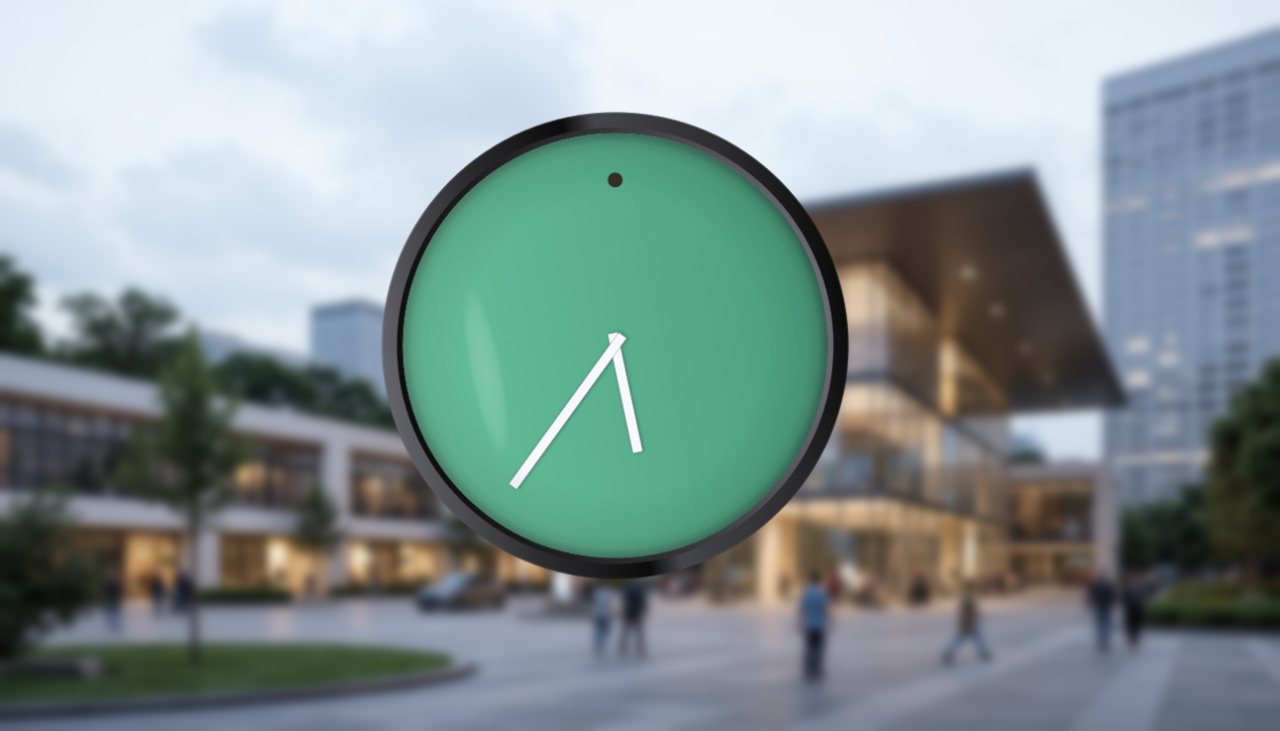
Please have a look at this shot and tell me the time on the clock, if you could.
5:36
